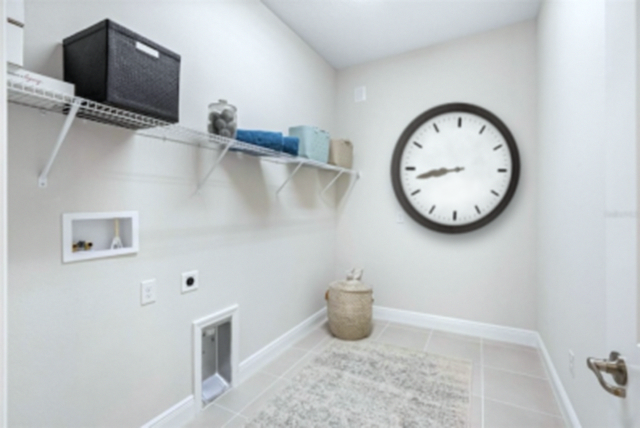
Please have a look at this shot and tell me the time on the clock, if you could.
8:43
